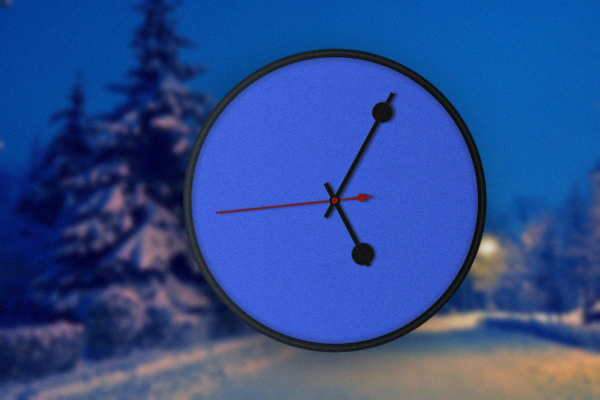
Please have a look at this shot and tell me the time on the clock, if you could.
5:04:44
